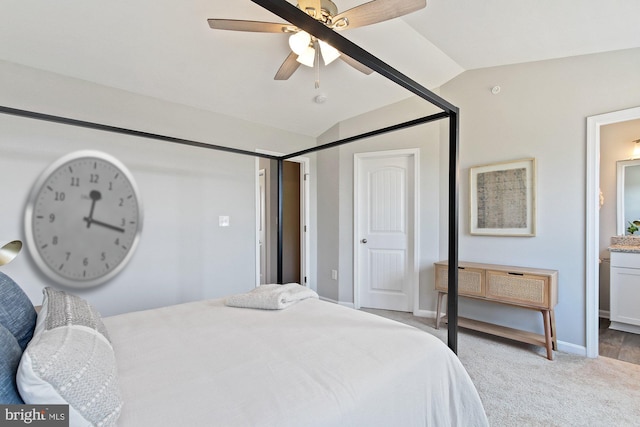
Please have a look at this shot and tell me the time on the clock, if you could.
12:17
